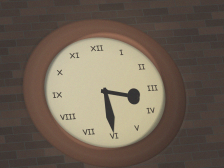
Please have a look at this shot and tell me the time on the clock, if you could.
3:30
